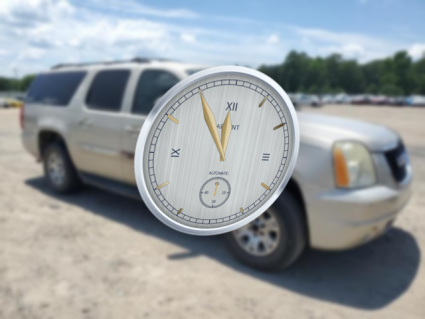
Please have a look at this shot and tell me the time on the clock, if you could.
11:55
